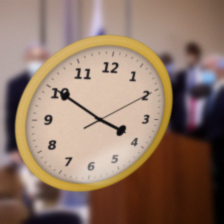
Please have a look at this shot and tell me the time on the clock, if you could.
3:50:10
